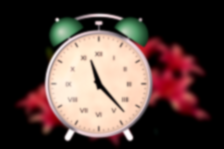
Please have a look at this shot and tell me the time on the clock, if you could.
11:23
